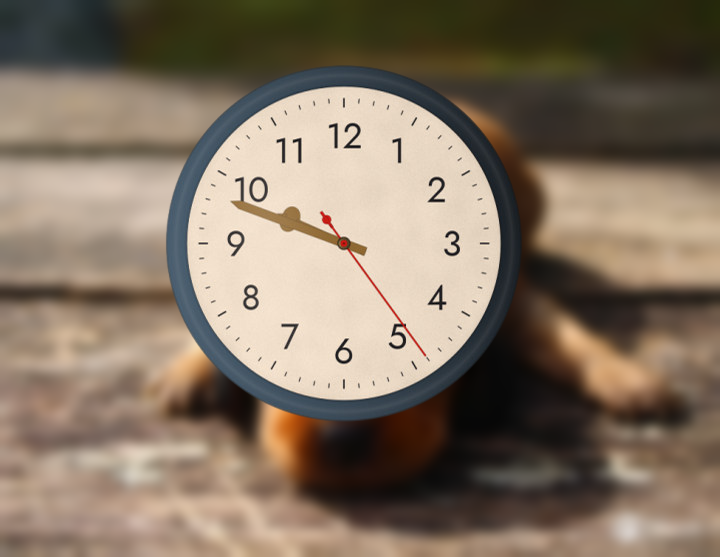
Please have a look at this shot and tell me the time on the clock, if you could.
9:48:24
